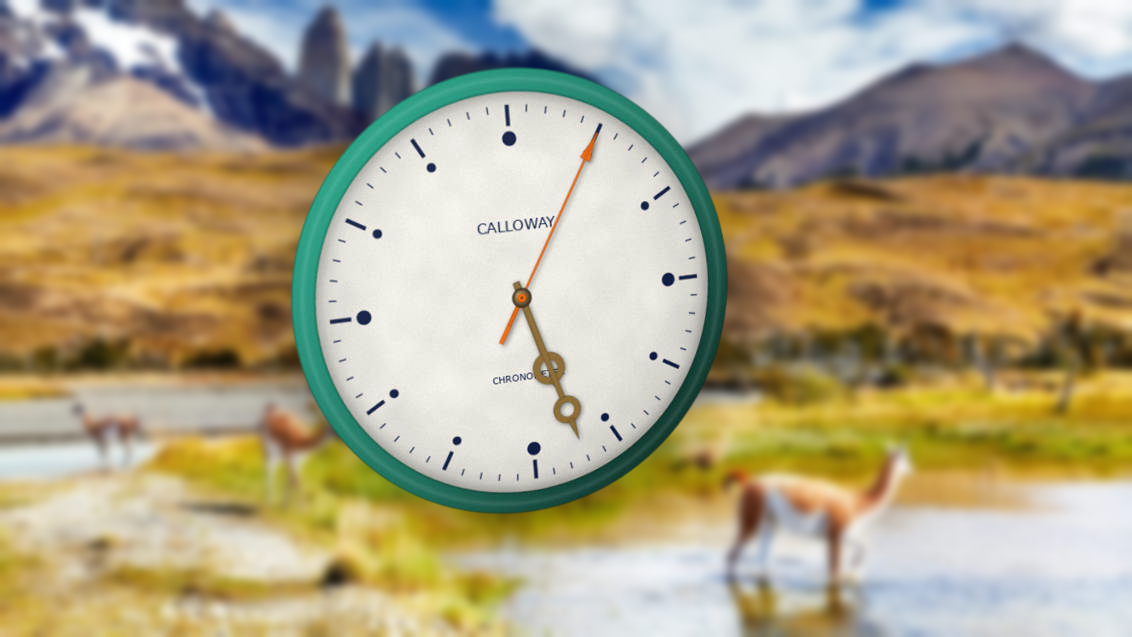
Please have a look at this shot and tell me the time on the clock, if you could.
5:27:05
